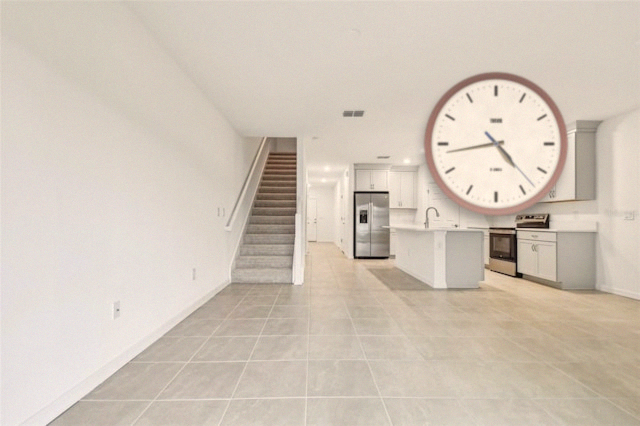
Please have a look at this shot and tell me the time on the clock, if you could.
4:43:23
